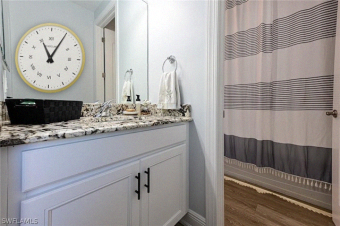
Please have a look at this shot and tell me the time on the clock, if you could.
11:05
